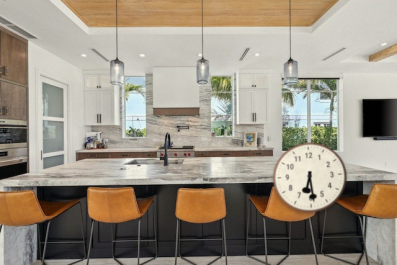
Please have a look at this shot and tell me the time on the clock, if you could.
6:29
